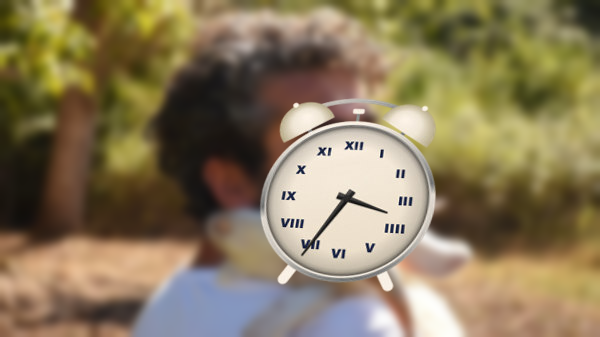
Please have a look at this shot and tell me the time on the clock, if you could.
3:35
